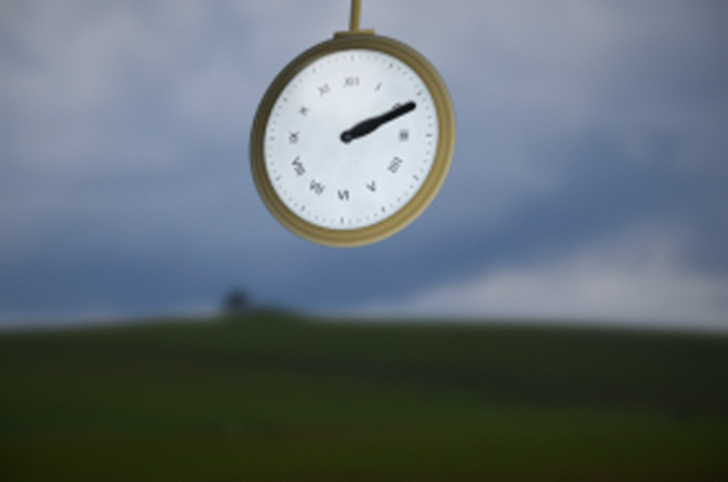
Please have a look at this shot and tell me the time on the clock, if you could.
2:11
